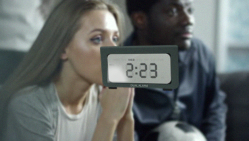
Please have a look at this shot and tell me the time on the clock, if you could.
2:23
